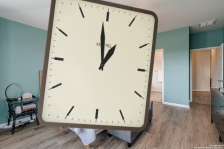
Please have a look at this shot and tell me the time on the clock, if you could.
12:59
